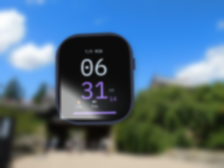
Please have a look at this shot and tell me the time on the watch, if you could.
6:31
